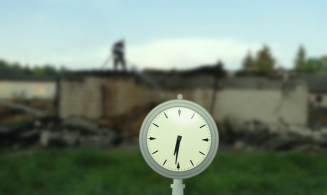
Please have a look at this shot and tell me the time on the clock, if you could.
6:31
